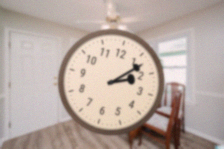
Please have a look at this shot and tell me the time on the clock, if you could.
2:07
